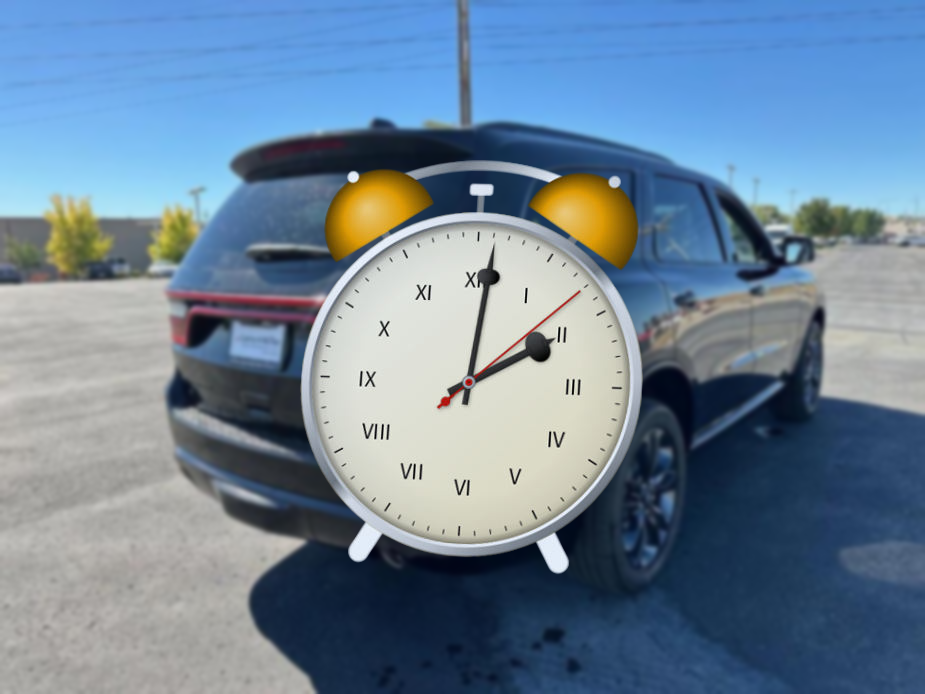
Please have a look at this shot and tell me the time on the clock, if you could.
2:01:08
